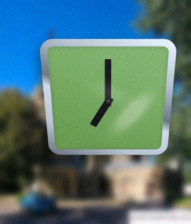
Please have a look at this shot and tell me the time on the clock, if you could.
7:00
